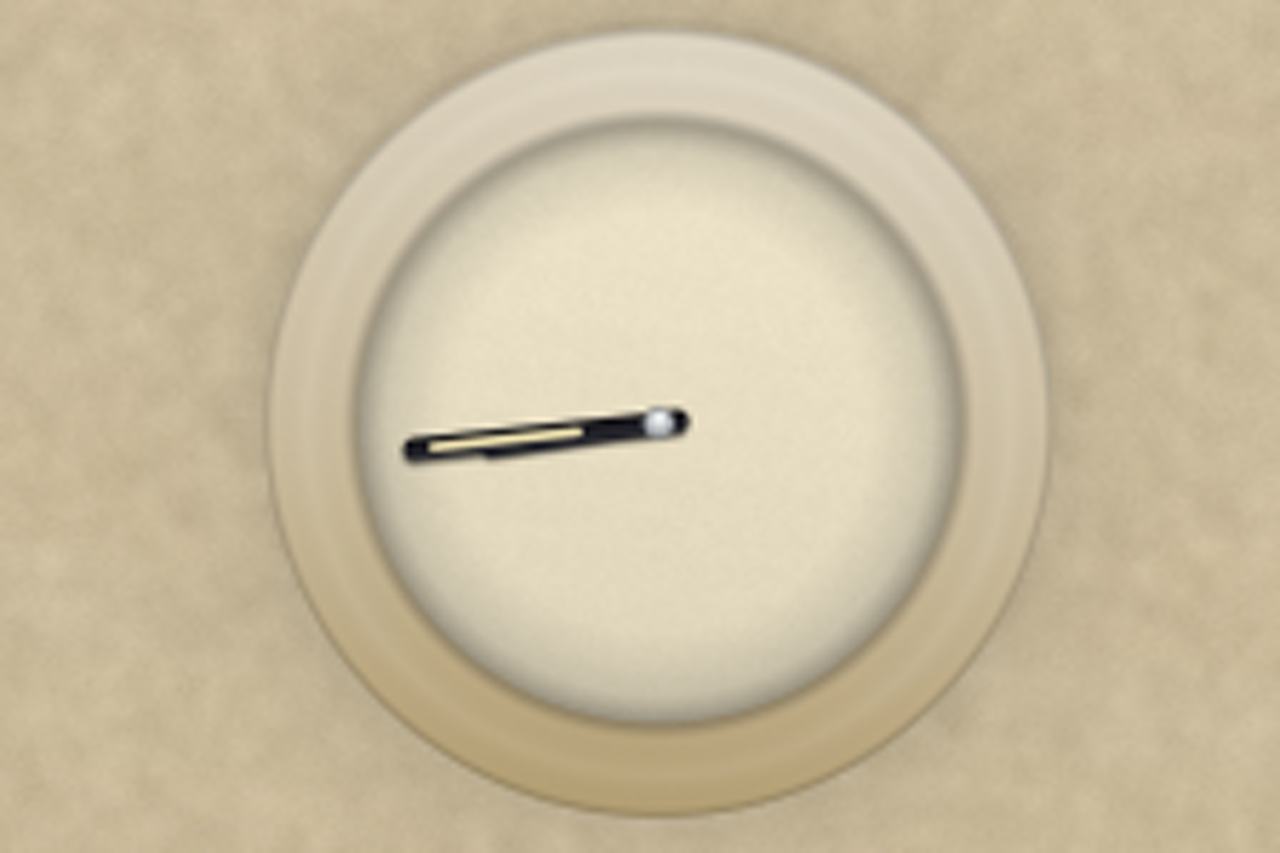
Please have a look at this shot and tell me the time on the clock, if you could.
8:44
